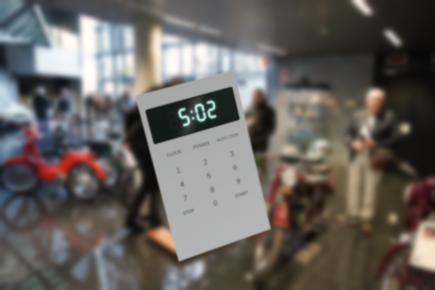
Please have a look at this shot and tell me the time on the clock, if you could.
5:02
